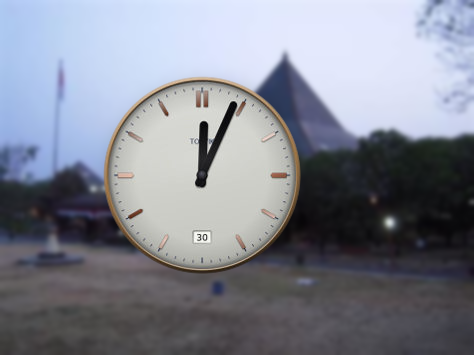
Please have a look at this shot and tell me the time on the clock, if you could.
12:04
